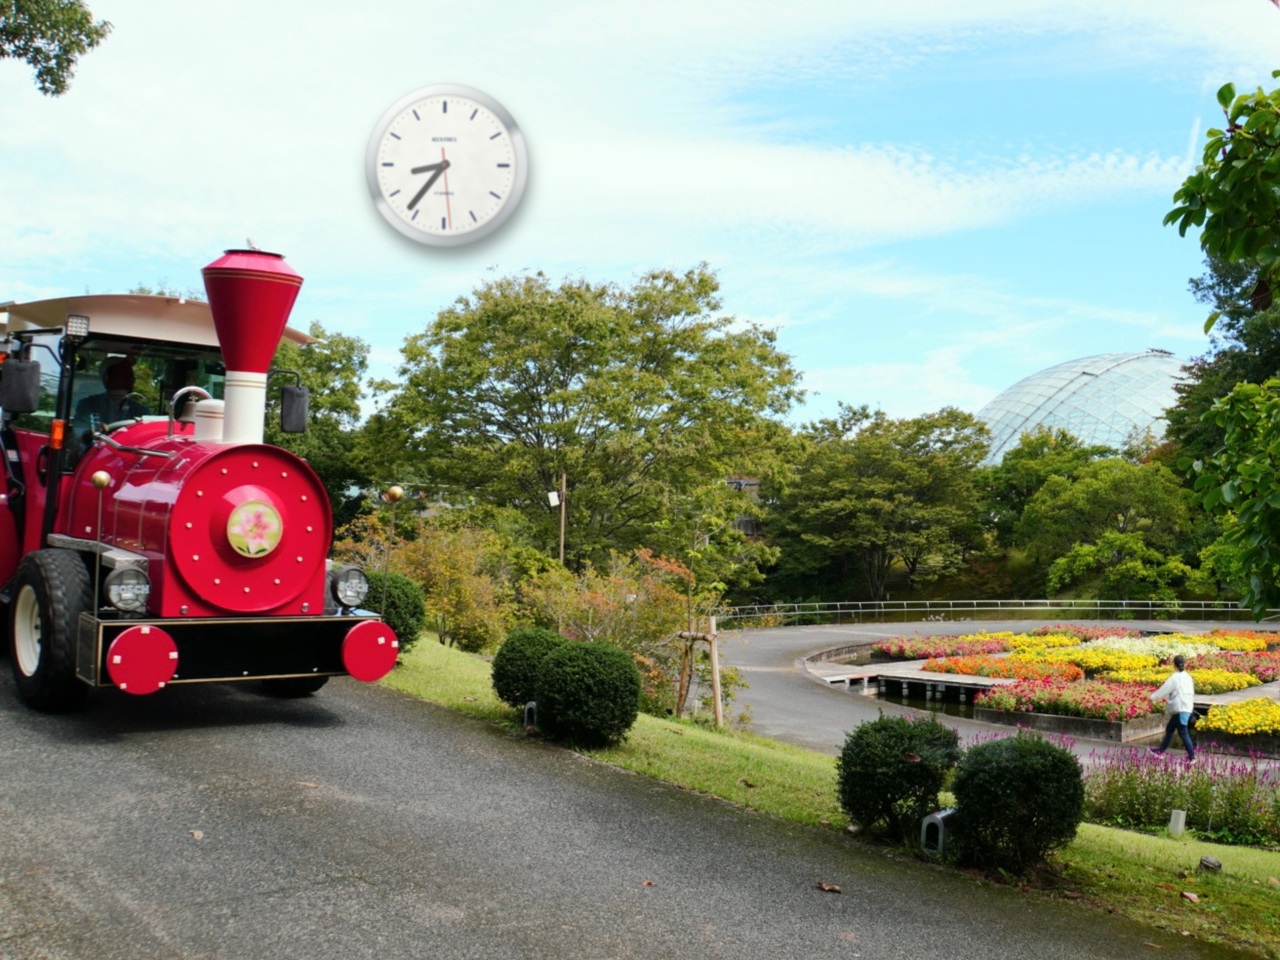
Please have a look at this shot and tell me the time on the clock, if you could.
8:36:29
